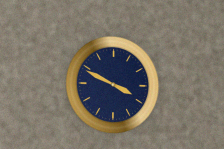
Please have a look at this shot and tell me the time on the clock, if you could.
3:49
